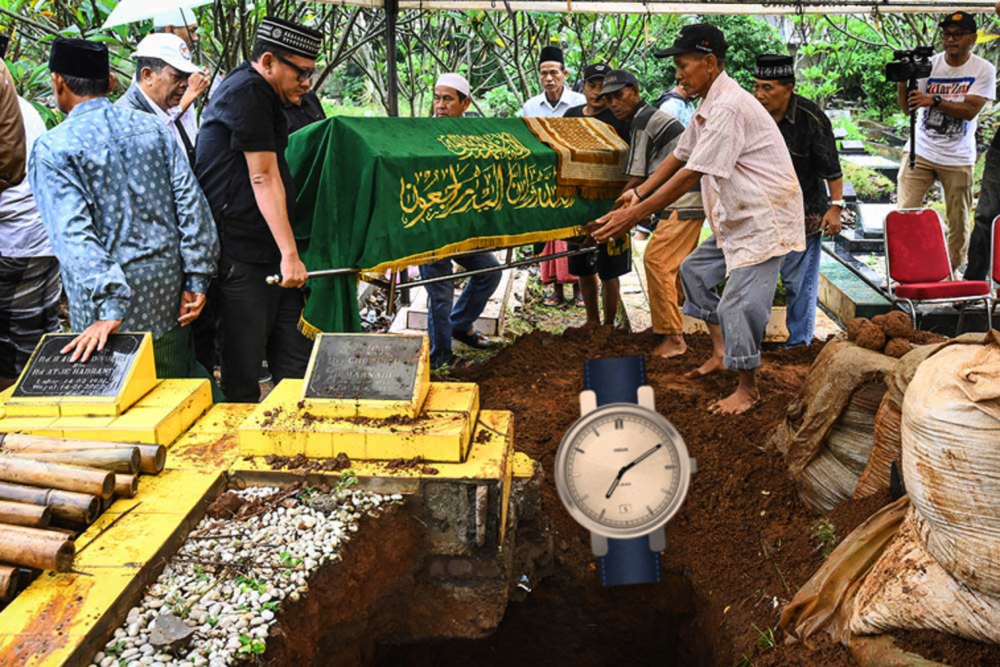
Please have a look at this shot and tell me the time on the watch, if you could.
7:10
